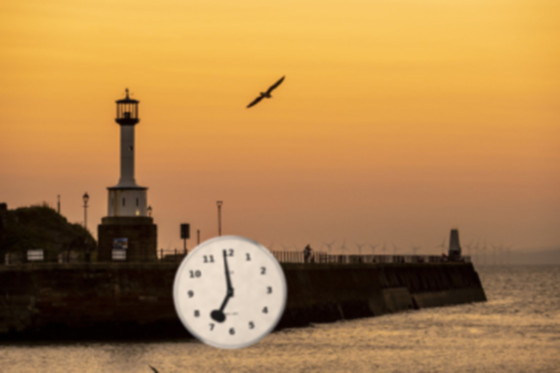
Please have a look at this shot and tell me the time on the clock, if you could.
6:59
